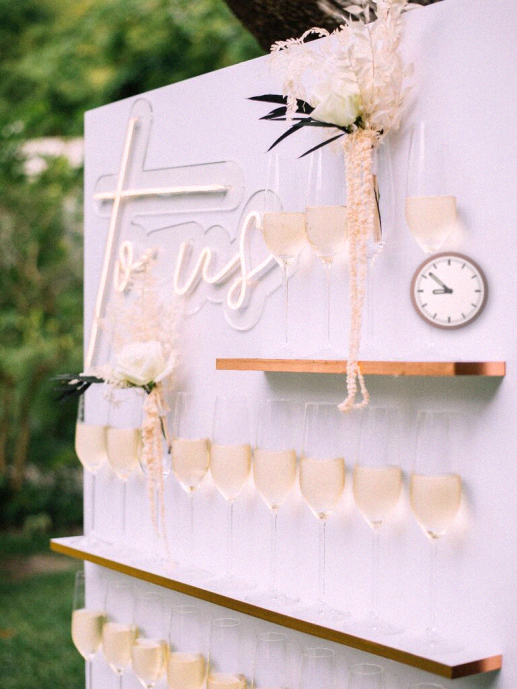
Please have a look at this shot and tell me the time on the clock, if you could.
8:52
